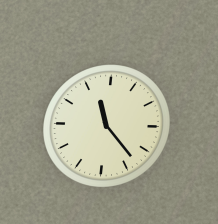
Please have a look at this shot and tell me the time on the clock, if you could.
11:23
